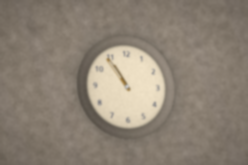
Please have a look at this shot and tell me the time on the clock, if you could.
10:54
